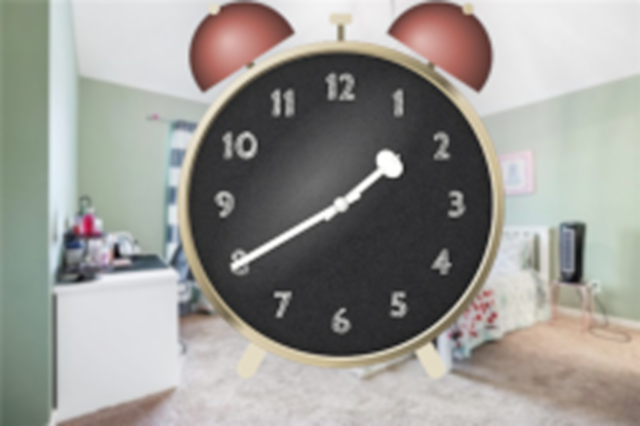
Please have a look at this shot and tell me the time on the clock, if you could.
1:40
